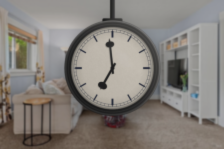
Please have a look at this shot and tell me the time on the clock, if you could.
6:59
